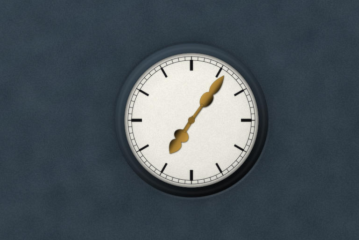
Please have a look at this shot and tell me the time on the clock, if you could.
7:06
